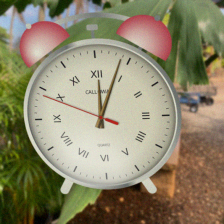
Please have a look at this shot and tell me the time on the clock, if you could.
12:03:49
